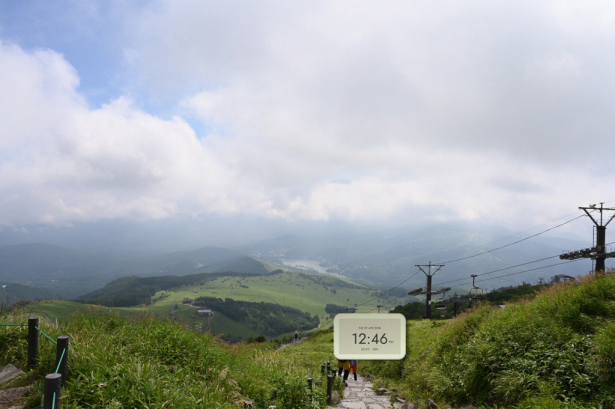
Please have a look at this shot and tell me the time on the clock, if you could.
12:46
